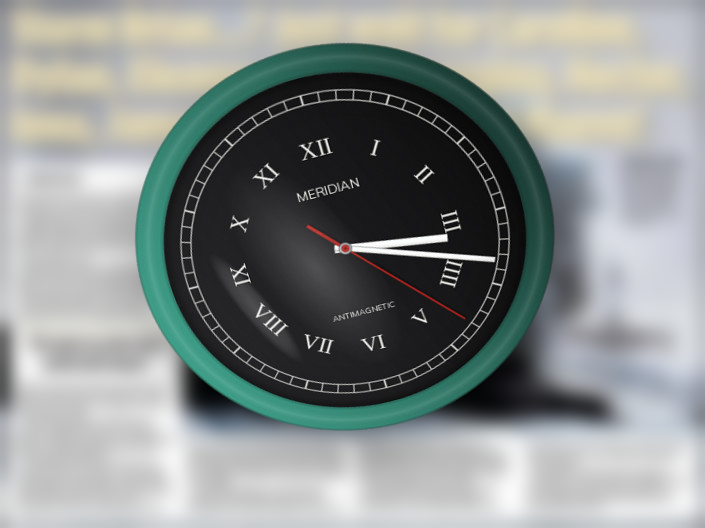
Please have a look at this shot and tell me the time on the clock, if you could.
3:18:23
